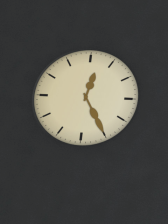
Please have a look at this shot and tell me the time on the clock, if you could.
12:25
